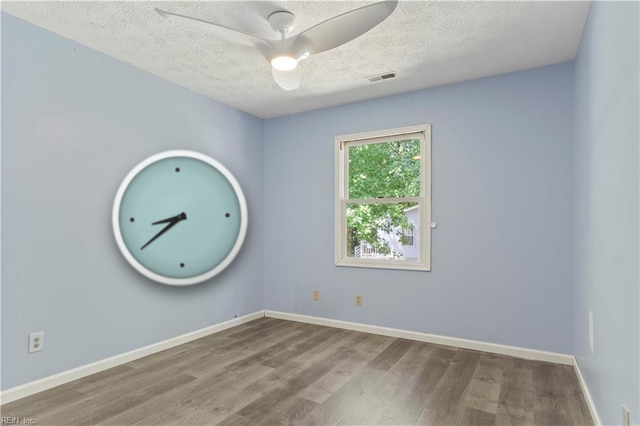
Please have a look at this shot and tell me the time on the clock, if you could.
8:39
